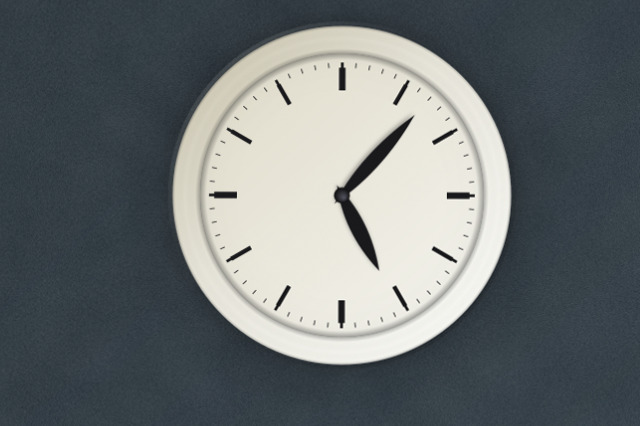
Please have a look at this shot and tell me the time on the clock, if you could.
5:07
